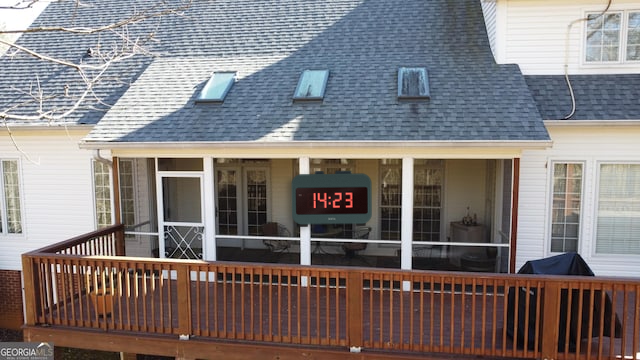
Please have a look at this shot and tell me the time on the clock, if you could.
14:23
